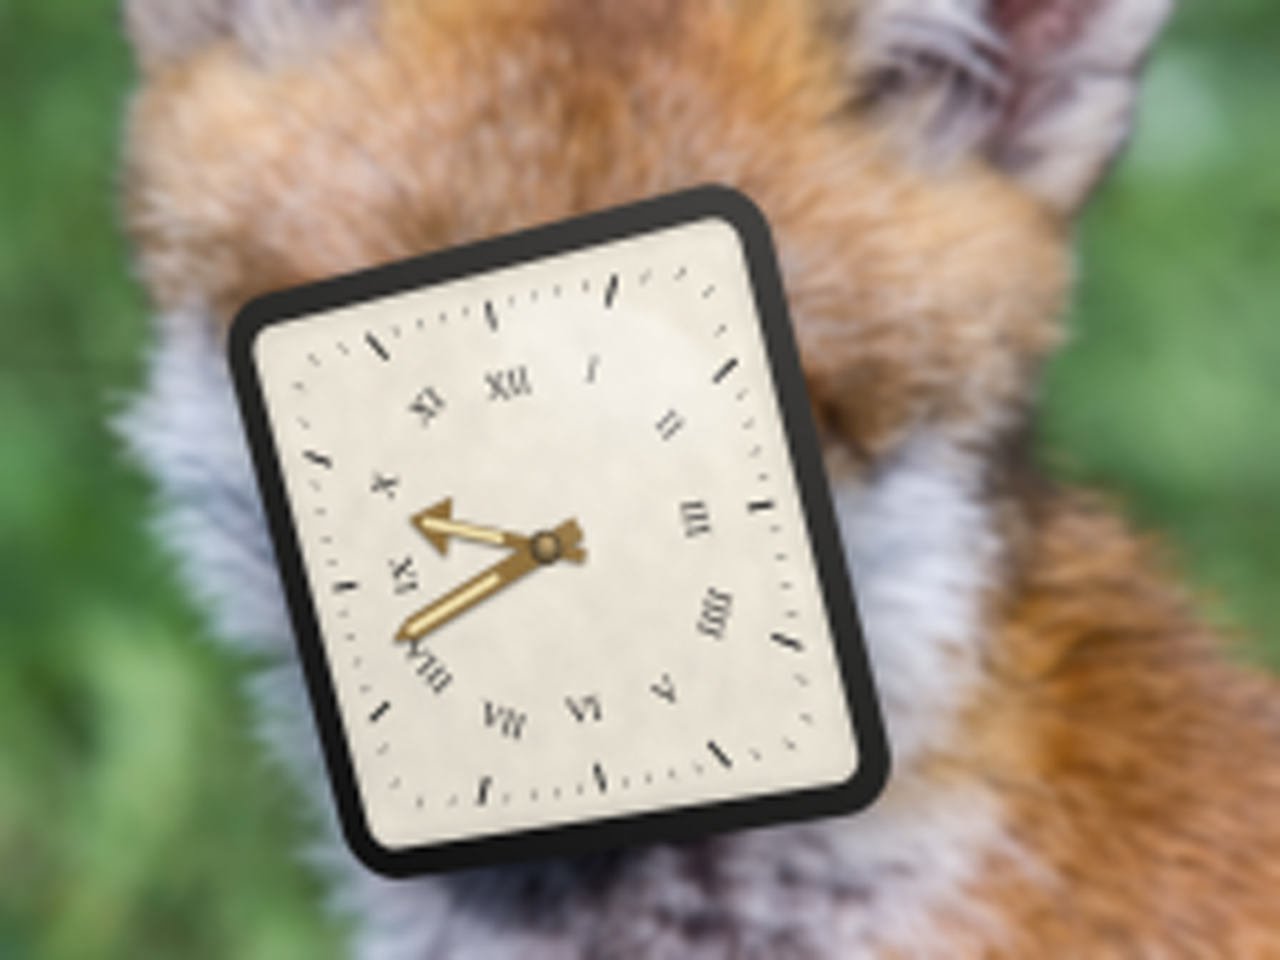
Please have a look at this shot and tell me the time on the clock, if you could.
9:42
